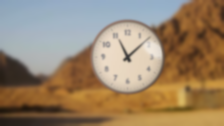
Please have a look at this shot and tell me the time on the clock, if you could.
11:08
